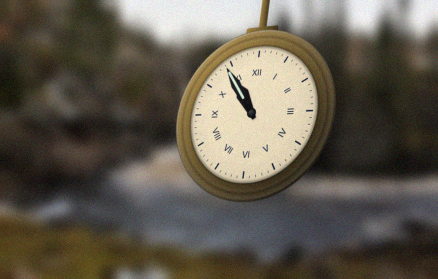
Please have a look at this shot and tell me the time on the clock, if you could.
10:54
